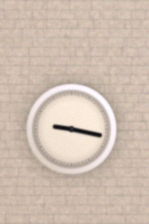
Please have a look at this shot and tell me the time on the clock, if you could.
9:17
